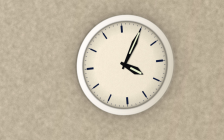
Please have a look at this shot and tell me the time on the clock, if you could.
4:05
